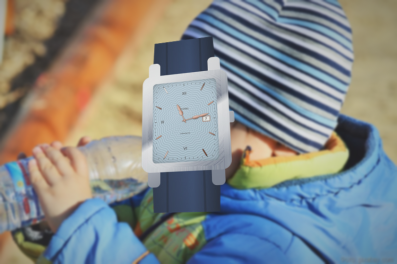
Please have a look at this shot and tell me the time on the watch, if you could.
11:13
